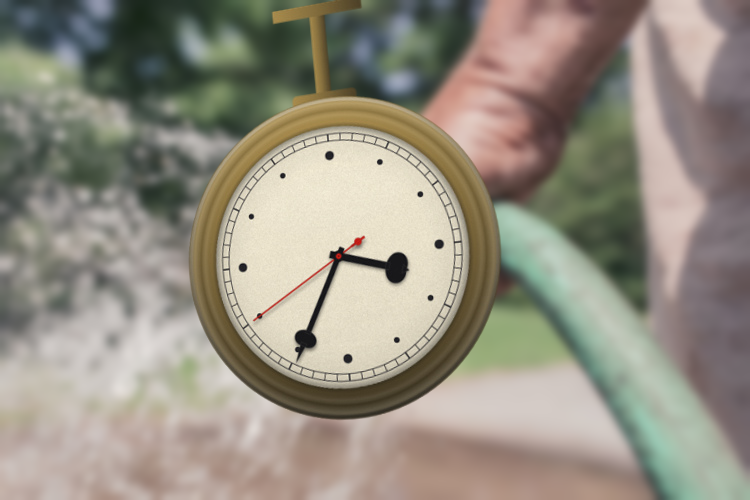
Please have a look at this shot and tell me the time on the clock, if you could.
3:34:40
